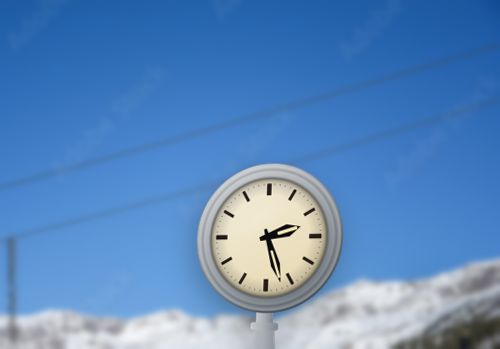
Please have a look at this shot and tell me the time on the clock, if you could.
2:27
